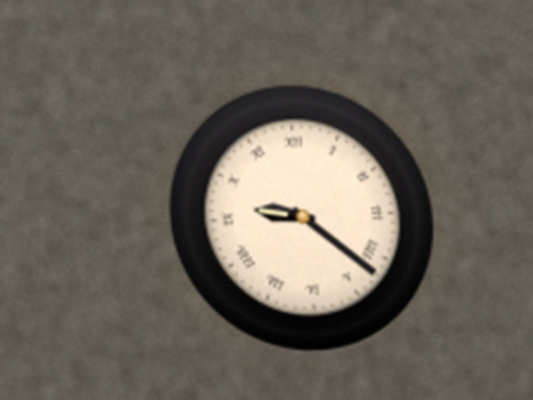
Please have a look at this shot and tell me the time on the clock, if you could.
9:22
